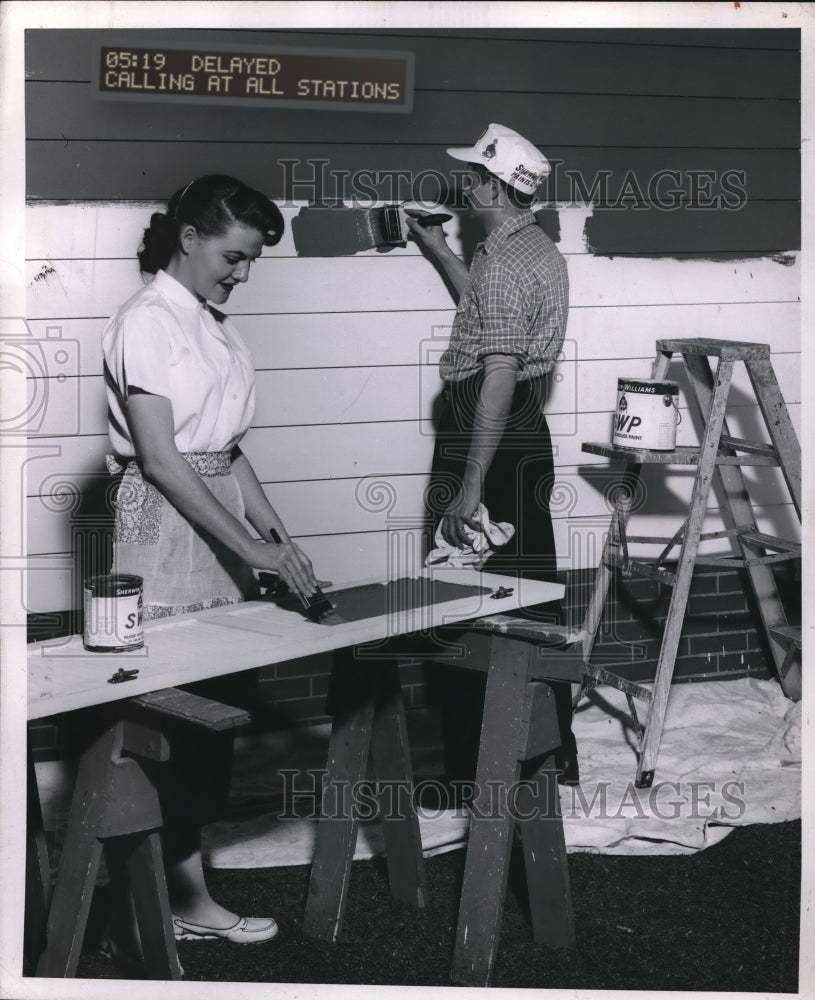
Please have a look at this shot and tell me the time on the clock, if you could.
5:19
